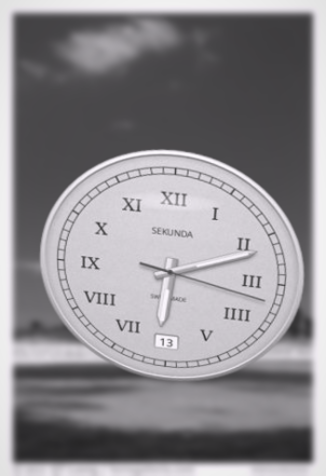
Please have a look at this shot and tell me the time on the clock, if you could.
6:11:17
